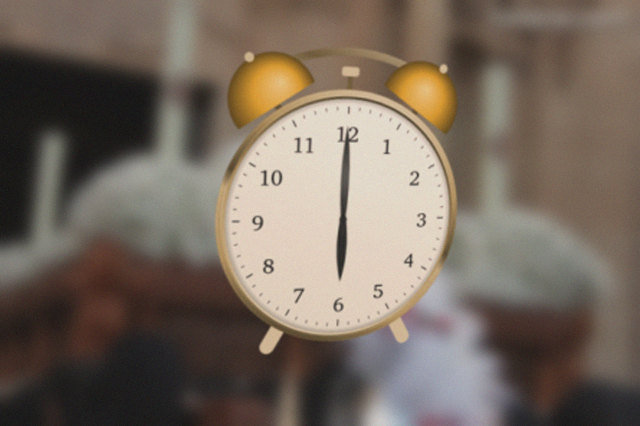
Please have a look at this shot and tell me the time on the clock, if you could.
6:00
